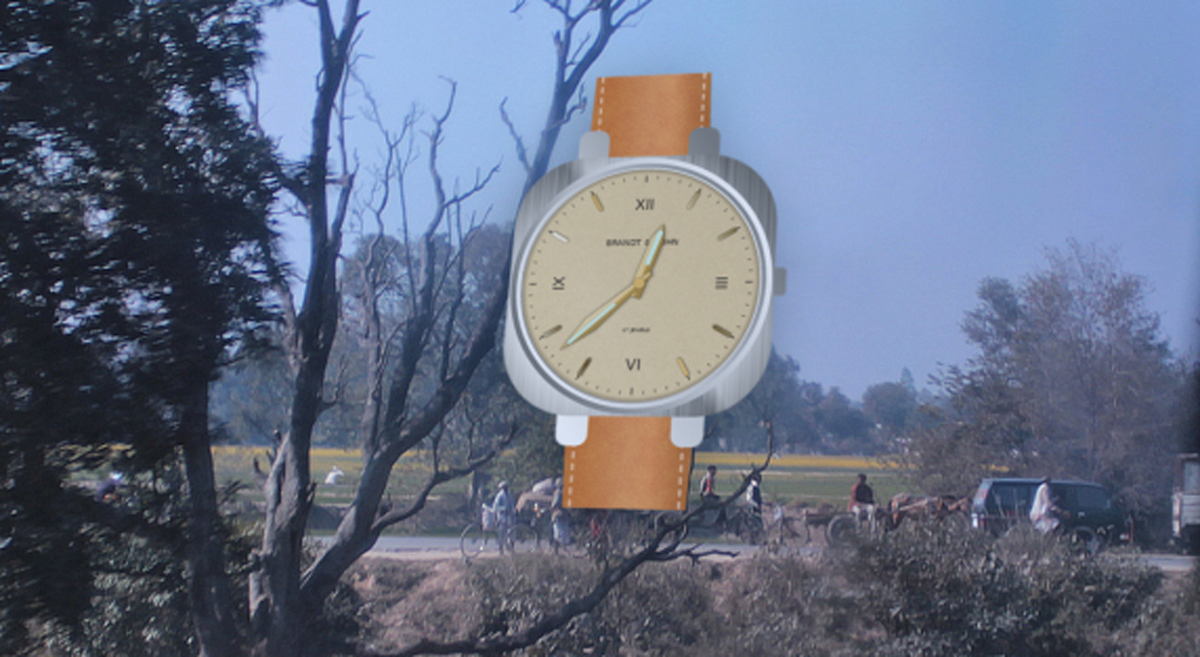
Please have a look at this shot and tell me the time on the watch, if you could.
12:38
